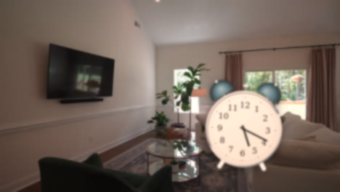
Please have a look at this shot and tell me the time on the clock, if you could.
5:19
